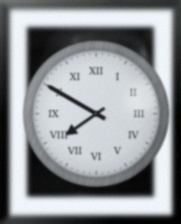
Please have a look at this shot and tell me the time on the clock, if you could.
7:50
